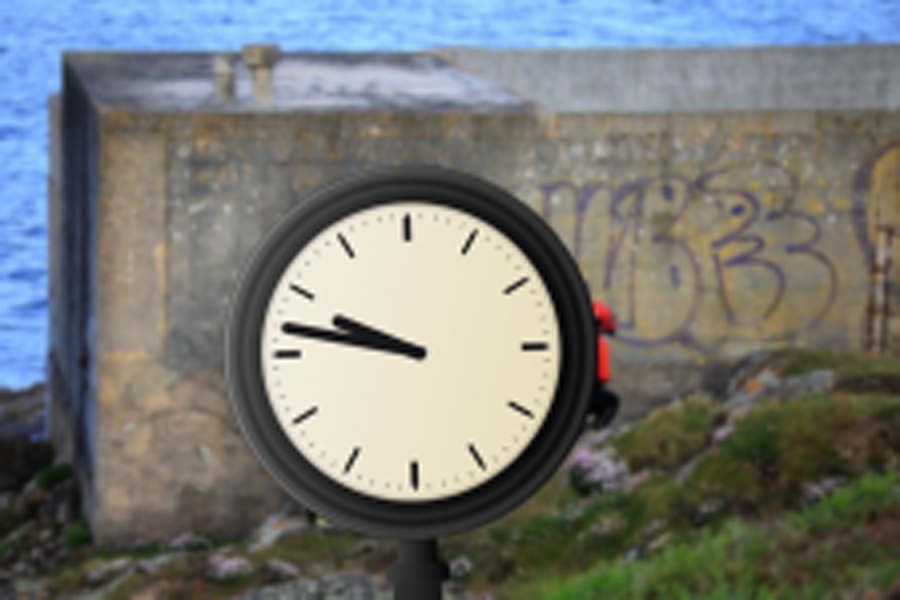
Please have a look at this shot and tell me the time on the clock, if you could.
9:47
